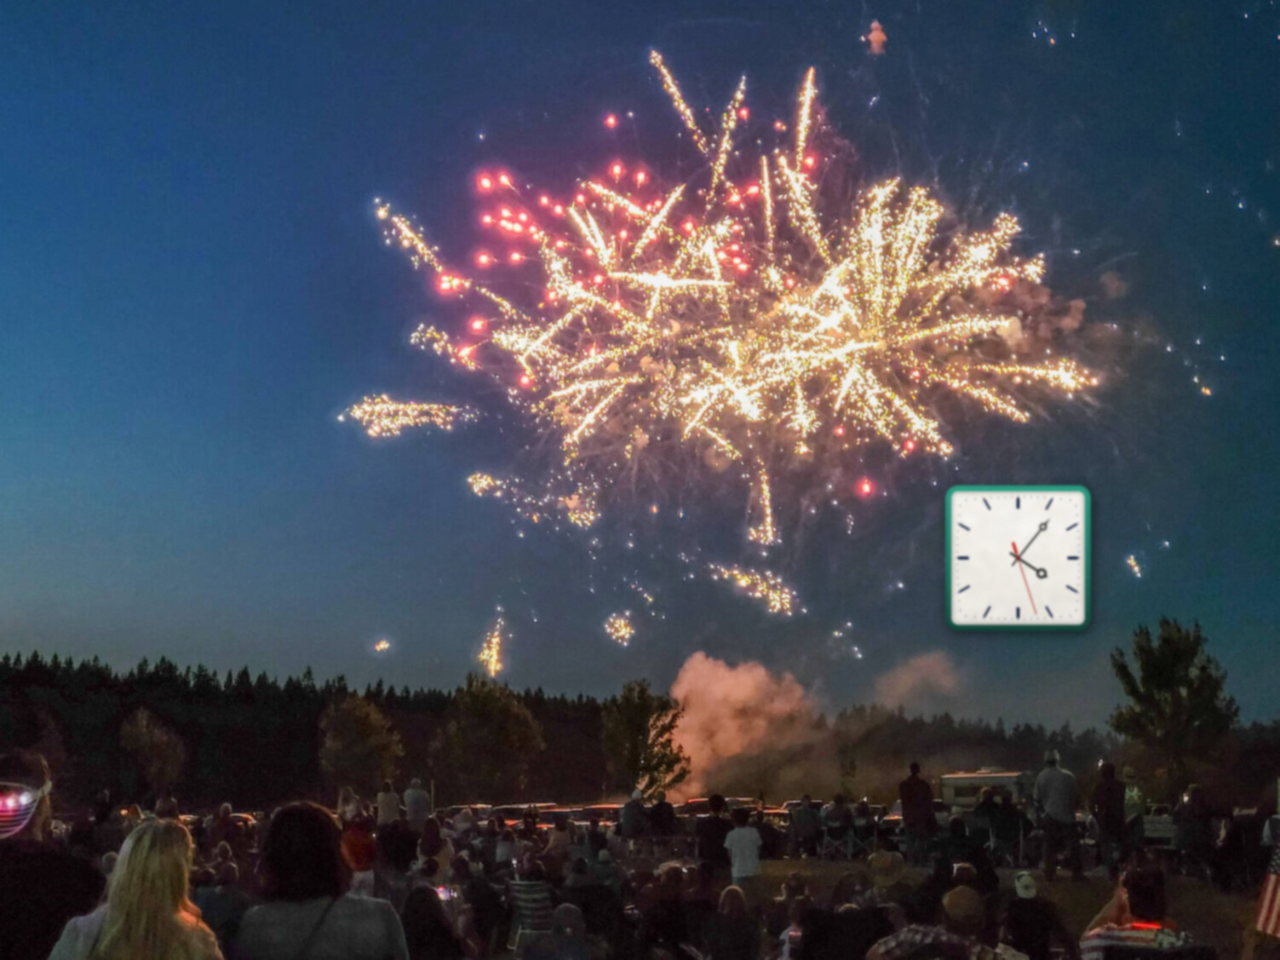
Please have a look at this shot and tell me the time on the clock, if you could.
4:06:27
